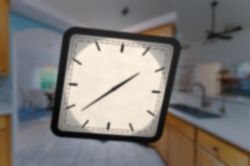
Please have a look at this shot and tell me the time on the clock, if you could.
1:38
